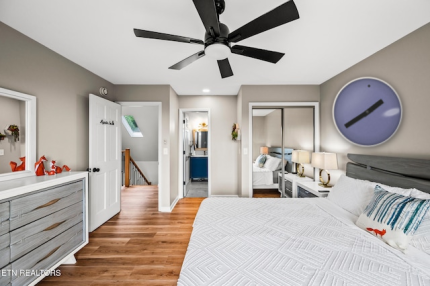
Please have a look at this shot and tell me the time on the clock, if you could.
1:39
